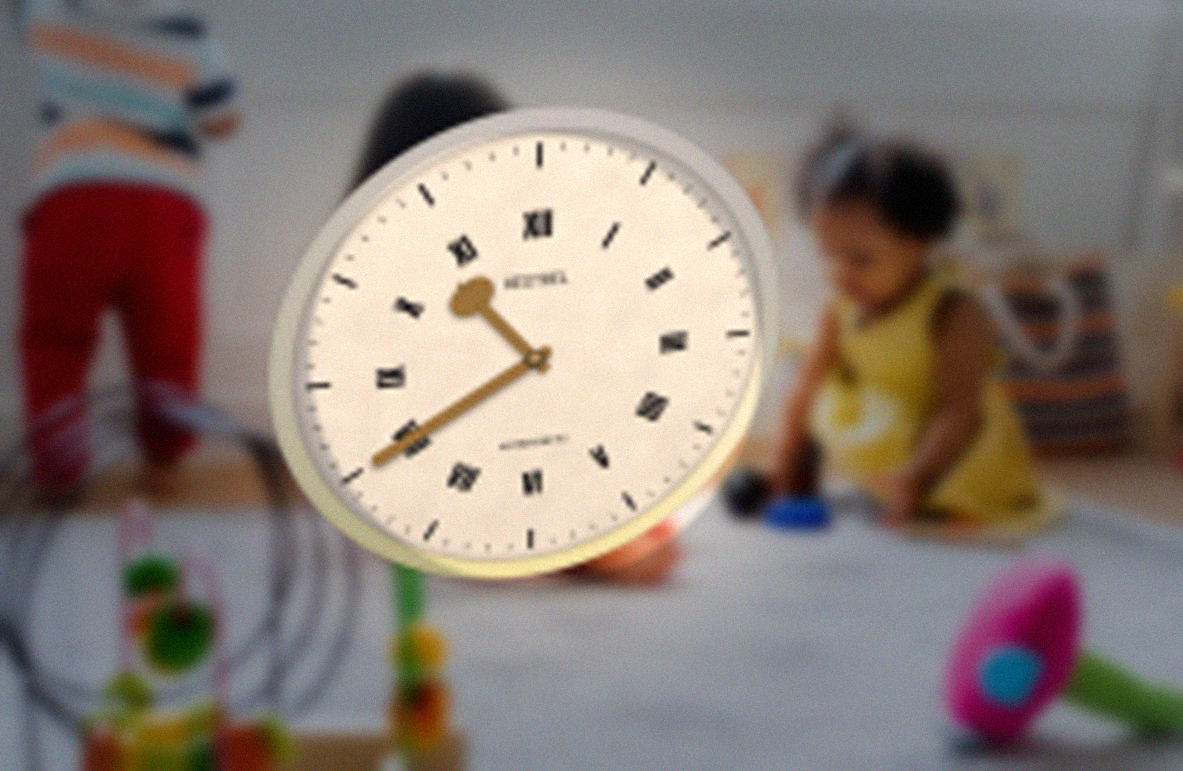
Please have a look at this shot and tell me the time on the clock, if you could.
10:40
